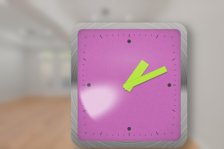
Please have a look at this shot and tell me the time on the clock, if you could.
1:11
